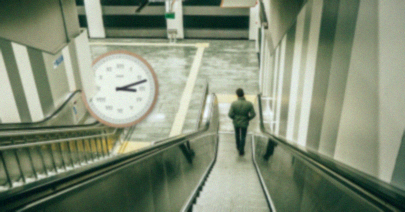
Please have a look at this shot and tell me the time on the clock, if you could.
3:12
